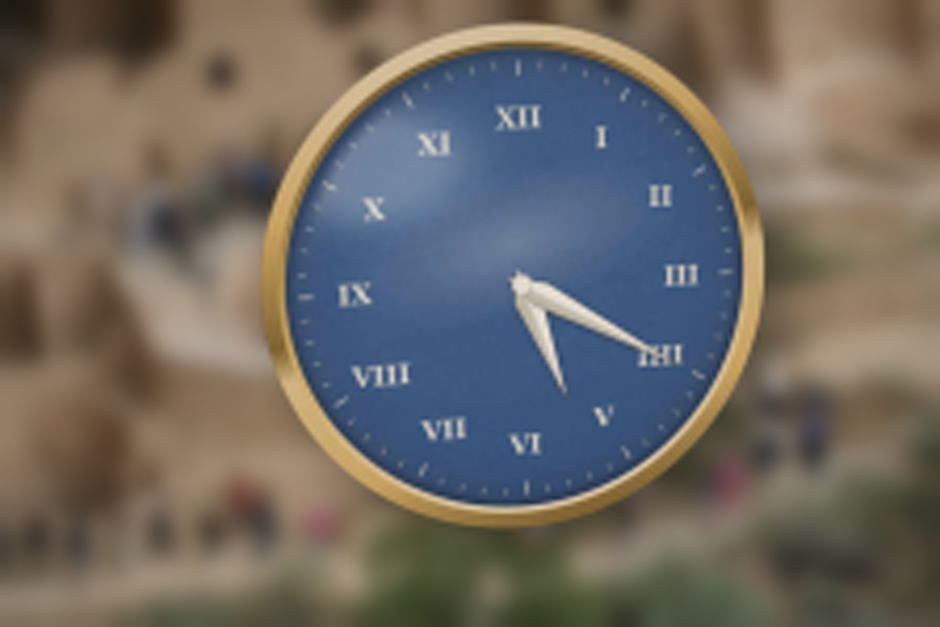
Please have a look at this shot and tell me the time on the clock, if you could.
5:20
